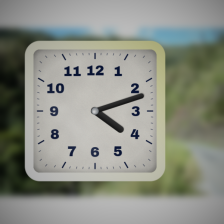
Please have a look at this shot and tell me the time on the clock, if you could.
4:12
